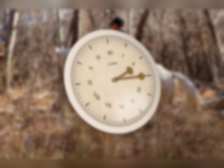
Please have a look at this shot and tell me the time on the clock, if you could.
2:15
